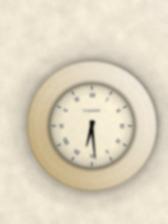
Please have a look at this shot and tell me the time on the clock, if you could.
6:29
